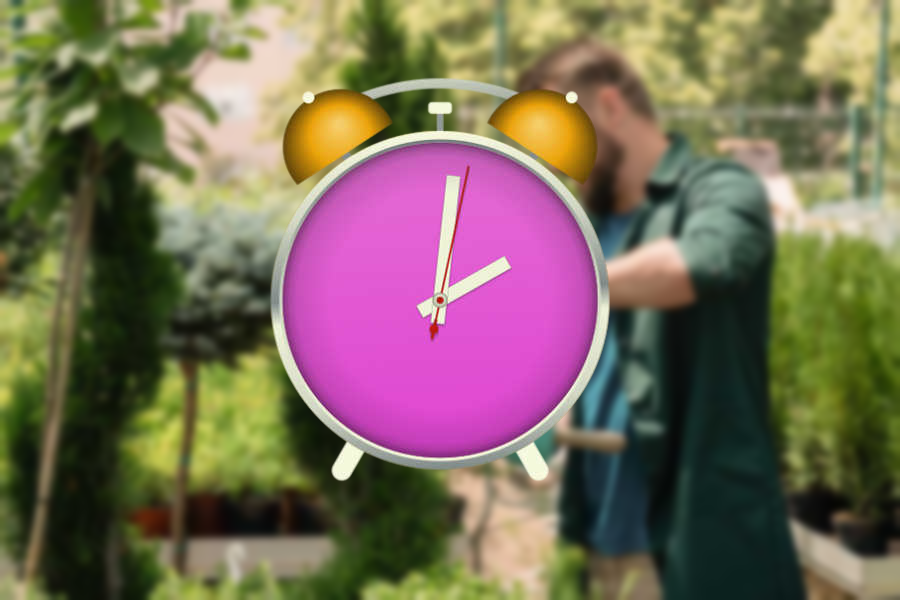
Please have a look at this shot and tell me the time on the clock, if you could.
2:01:02
